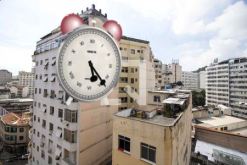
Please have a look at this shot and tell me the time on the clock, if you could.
5:23
